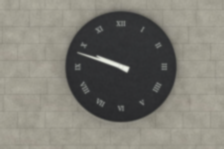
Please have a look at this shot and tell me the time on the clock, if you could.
9:48
